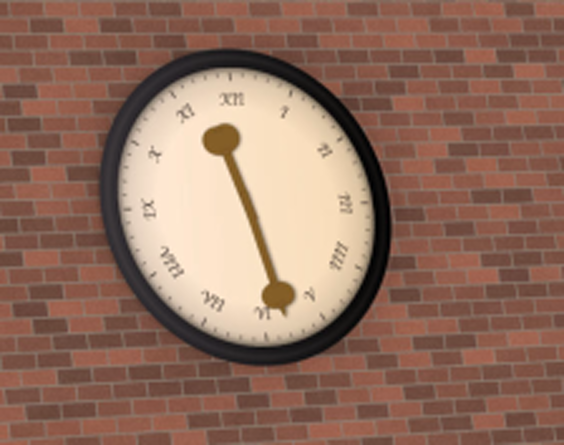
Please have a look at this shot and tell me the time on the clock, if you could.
11:28
